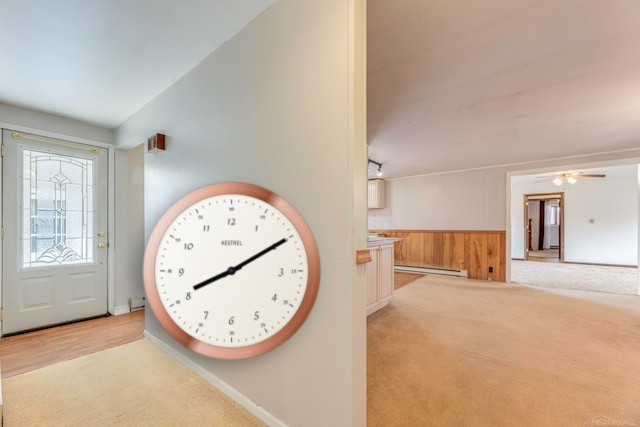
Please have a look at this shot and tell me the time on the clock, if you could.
8:10
